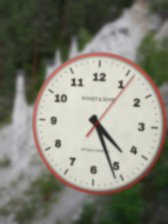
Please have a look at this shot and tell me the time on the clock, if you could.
4:26:06
